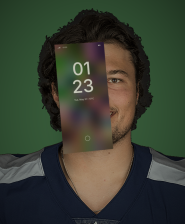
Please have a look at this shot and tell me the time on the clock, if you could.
1:23
